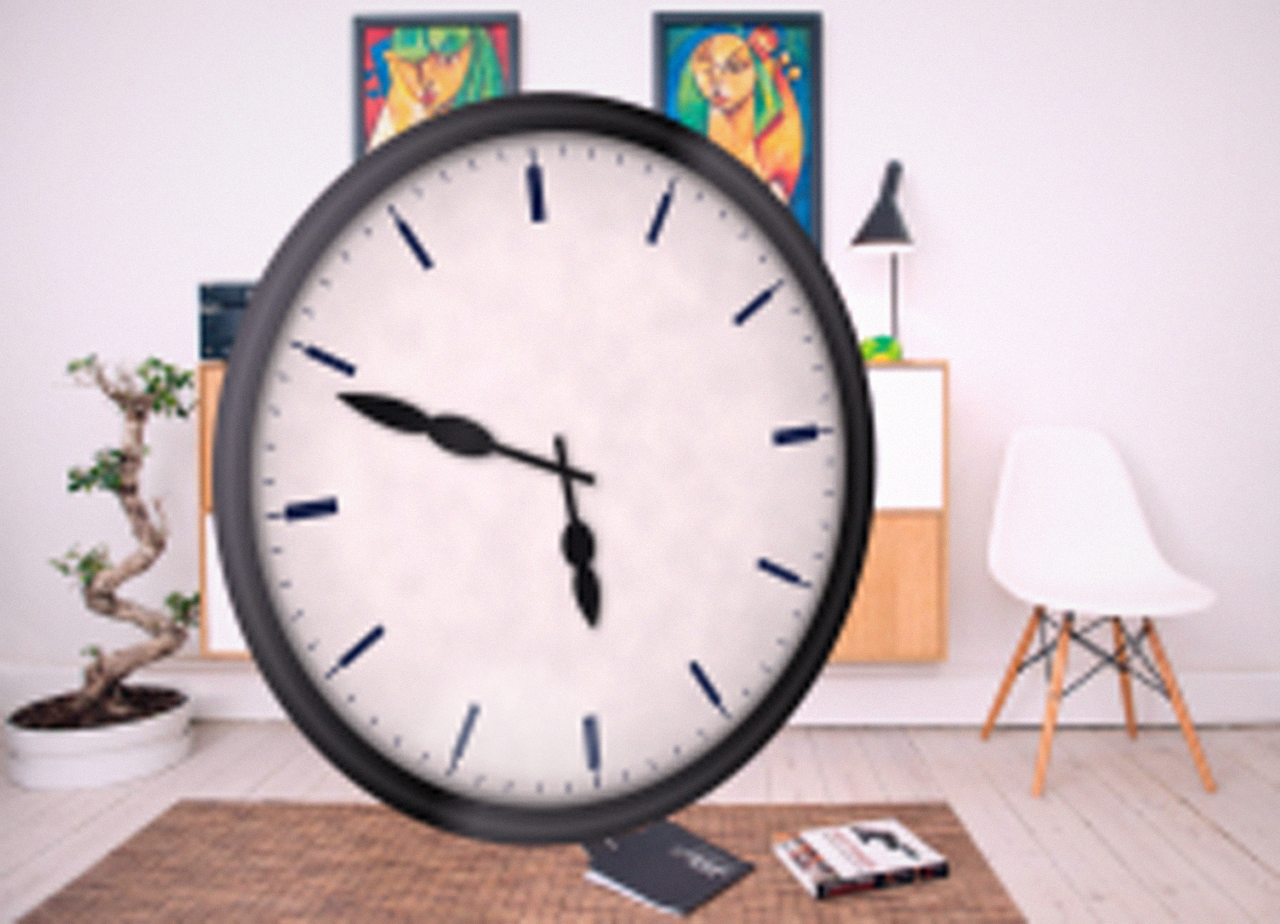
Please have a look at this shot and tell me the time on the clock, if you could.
5:49
